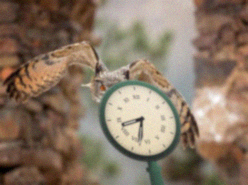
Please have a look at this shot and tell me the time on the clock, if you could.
8:33
